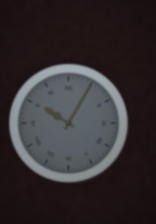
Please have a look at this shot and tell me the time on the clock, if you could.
10:05
